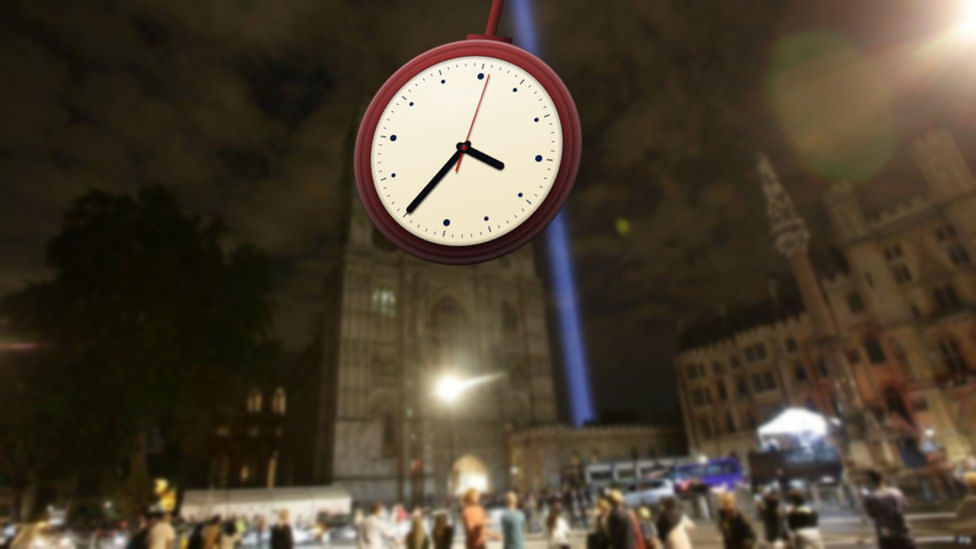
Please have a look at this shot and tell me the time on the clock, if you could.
3:35:01
